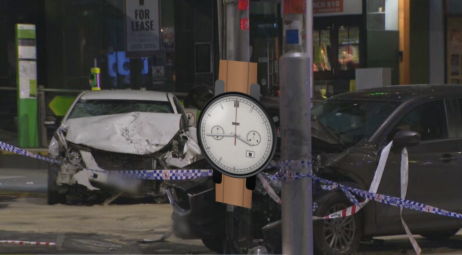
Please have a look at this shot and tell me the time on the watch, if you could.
3:44
